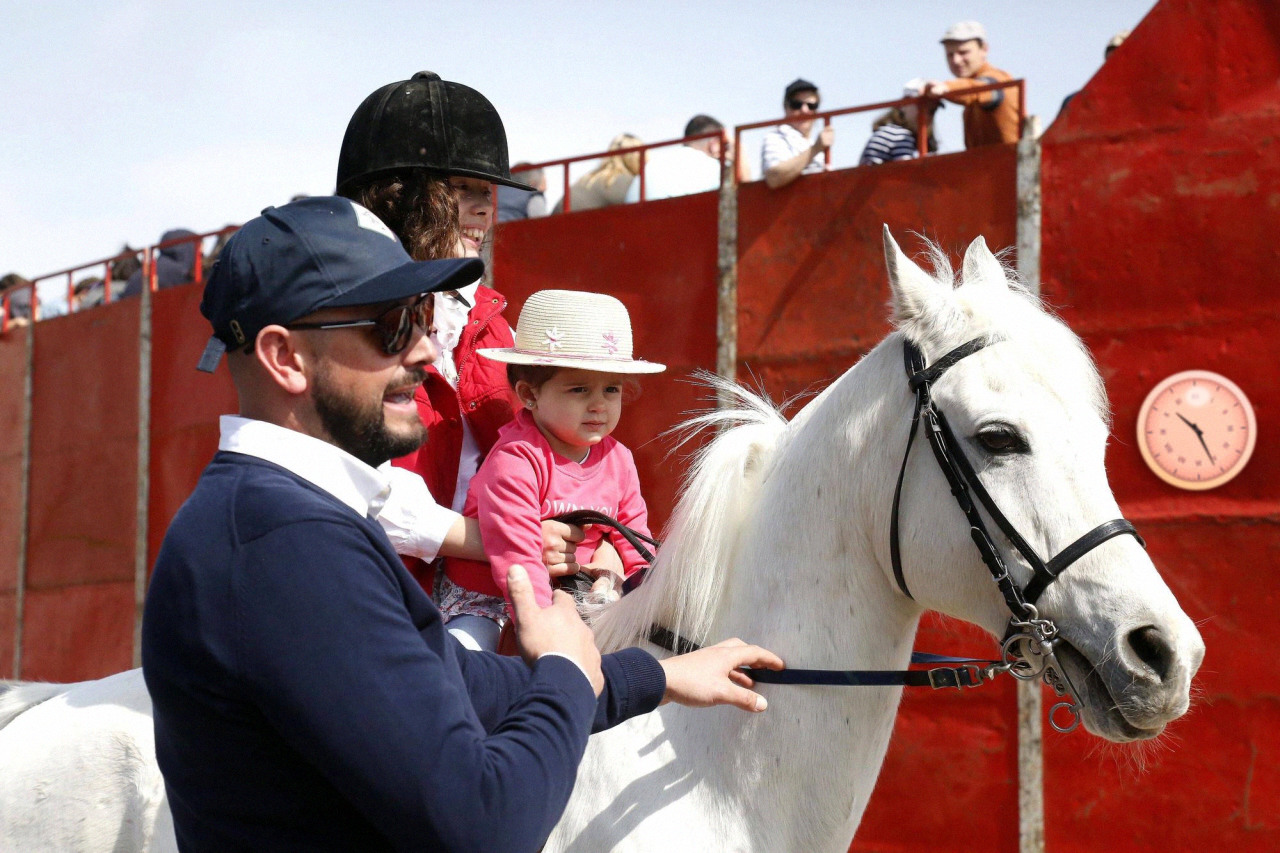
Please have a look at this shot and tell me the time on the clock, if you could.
10:26
